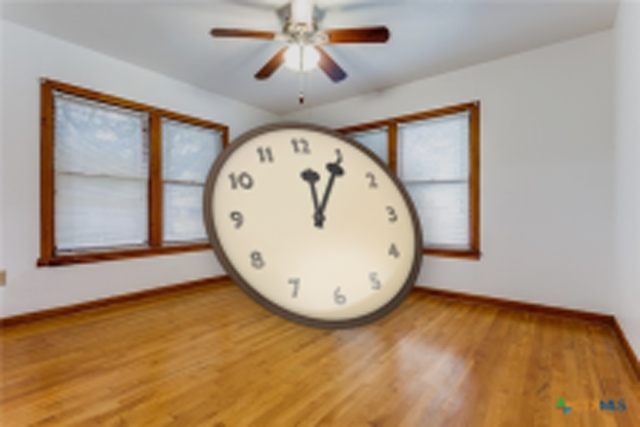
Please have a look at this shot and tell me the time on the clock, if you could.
12:05
